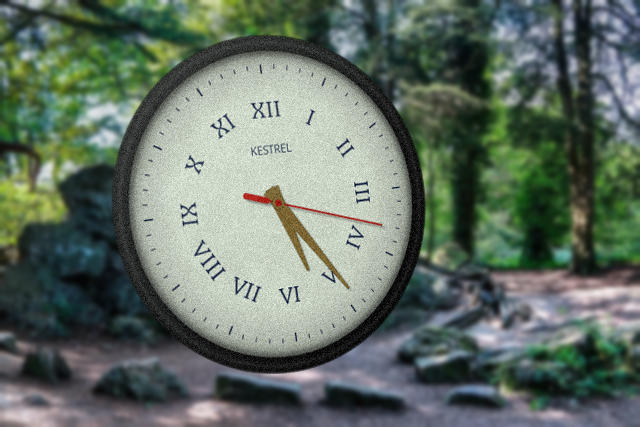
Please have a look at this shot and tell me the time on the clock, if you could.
5:24:18
